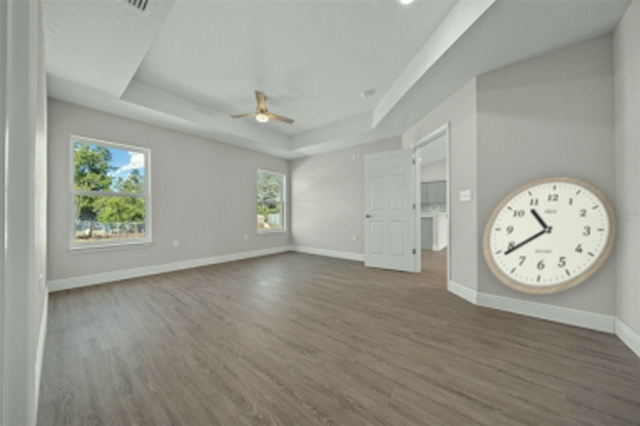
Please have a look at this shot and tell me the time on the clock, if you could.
10:39
